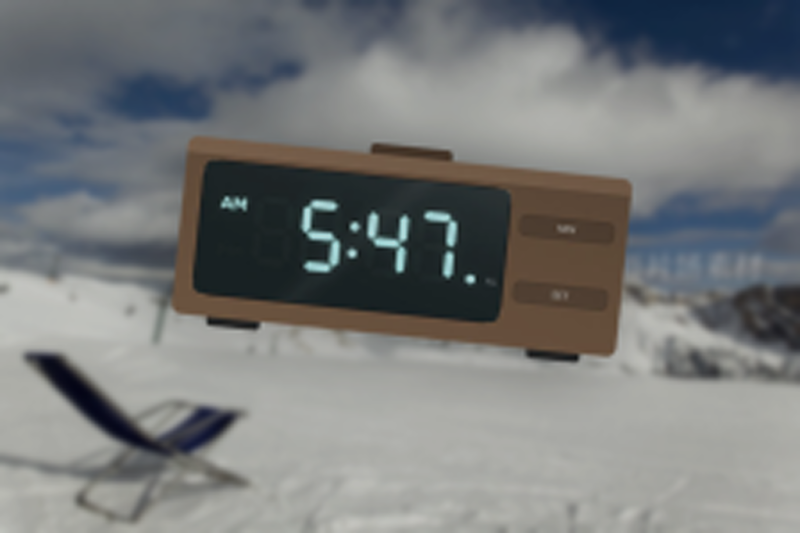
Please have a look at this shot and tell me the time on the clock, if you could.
5:47
